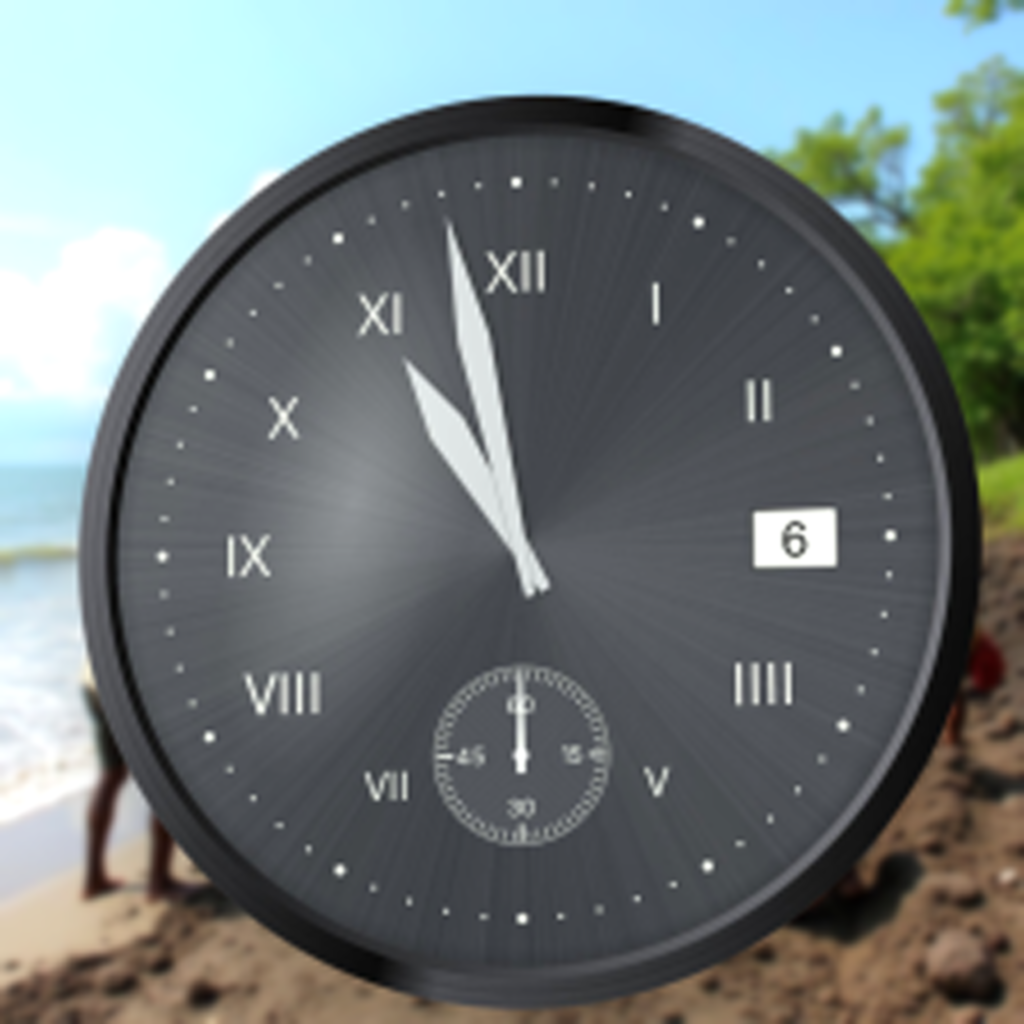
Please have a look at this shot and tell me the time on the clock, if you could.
10:58
